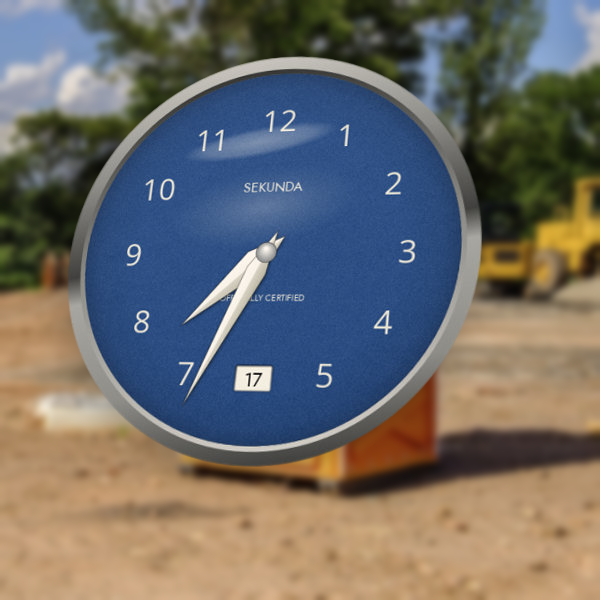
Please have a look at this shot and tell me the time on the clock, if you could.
7:34
